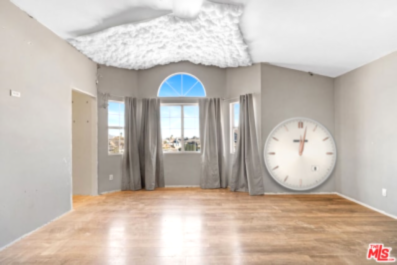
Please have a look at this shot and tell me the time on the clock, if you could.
12:02
